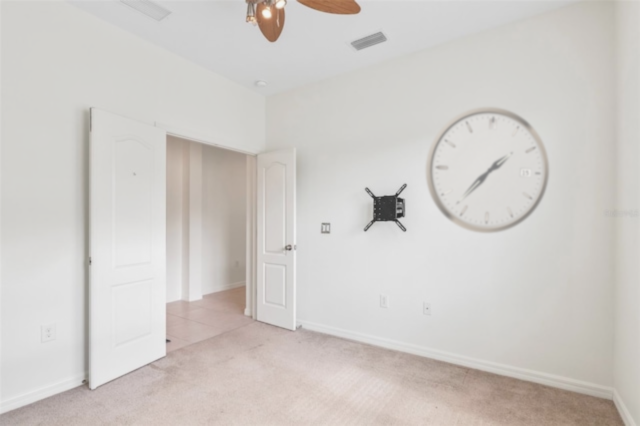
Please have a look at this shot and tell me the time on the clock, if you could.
1:37
